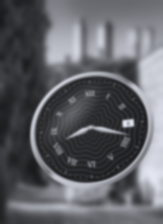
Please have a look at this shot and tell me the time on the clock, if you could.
8:18
